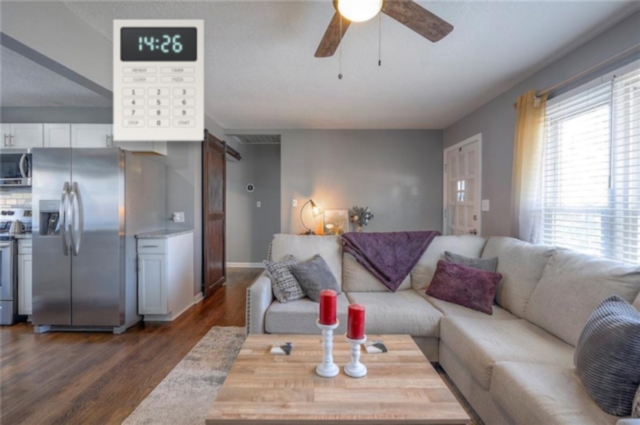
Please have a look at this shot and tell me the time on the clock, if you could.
14:26
